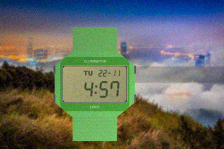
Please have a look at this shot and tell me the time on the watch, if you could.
4:57
